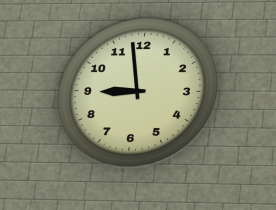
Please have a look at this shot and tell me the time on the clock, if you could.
8:58
